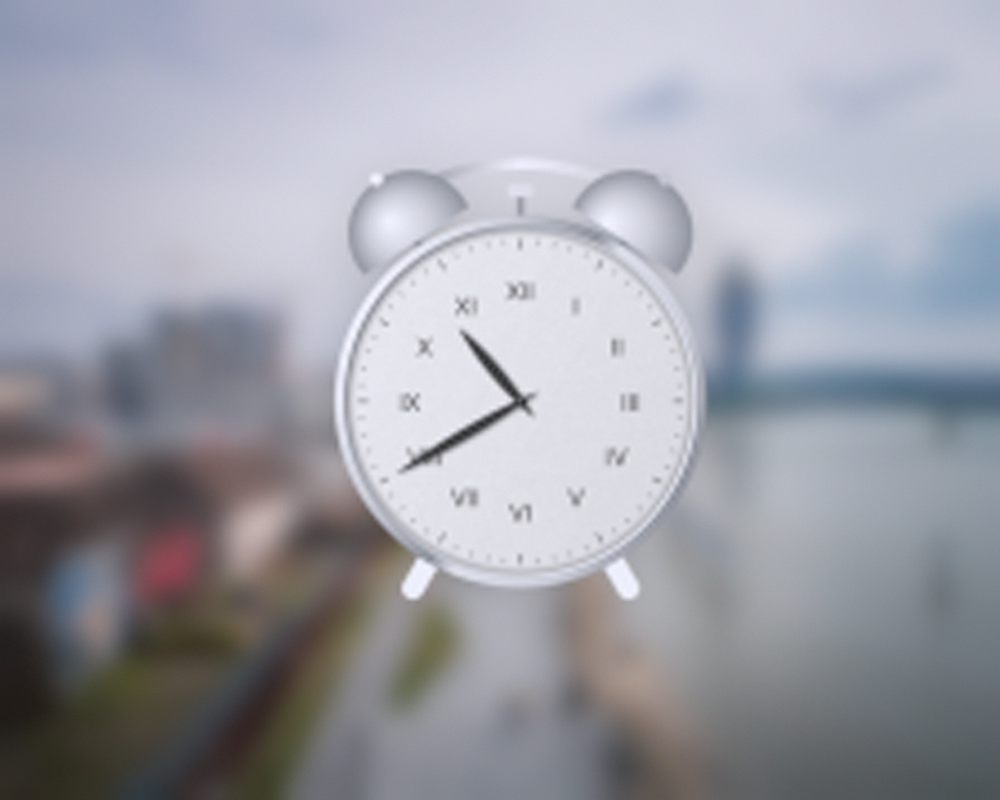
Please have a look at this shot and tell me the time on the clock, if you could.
10:40
